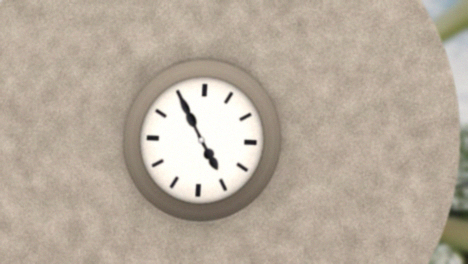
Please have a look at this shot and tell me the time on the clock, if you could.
4:55
